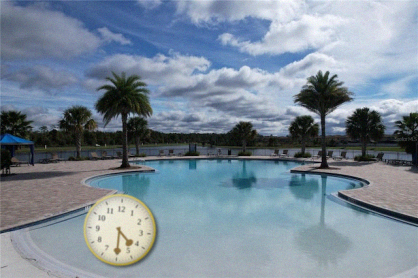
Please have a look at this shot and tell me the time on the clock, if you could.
4:30
